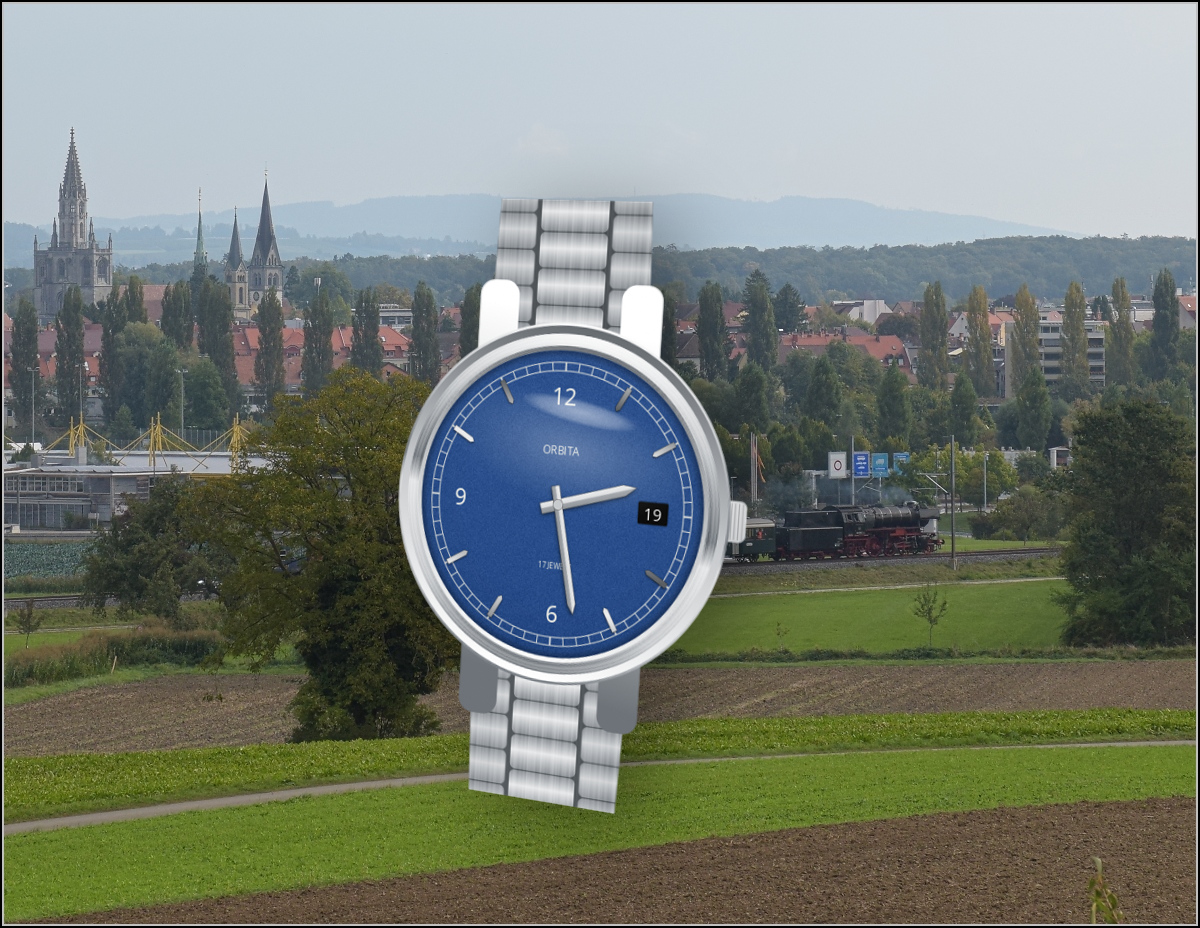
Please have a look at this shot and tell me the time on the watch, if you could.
2:28
